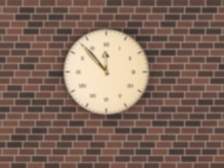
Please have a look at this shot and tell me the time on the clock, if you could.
11:53
